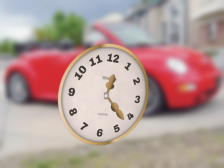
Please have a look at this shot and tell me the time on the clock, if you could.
12:22
